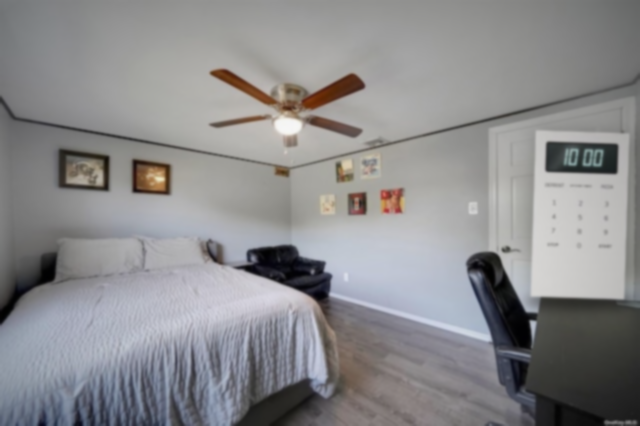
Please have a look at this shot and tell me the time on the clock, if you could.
10:00
